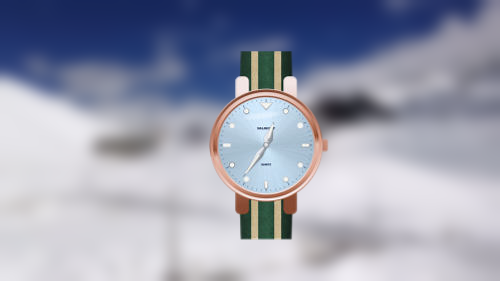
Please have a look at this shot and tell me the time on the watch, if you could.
12:36
